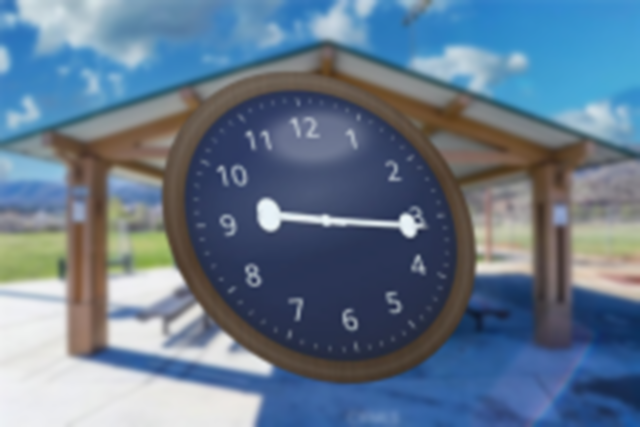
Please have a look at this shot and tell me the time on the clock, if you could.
9:16
